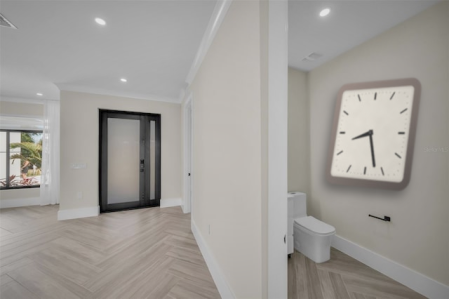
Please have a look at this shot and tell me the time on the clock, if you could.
8:27
